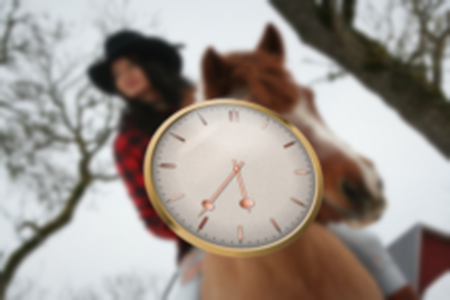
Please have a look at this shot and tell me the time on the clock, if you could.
5:36
